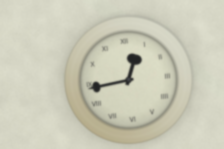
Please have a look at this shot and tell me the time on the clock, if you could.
12:44
